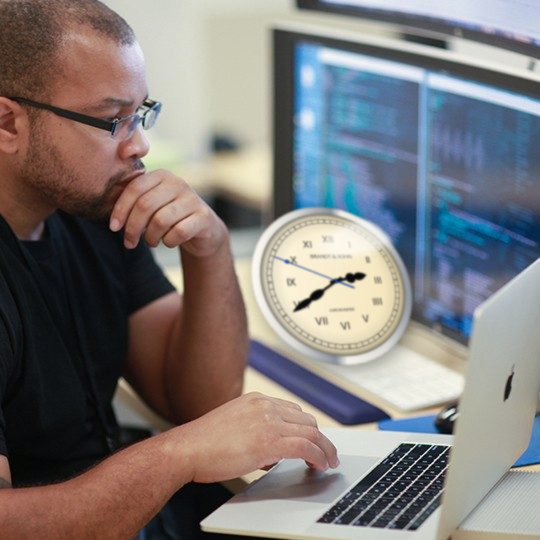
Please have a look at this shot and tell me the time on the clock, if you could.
2:39:49
